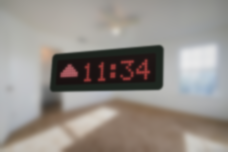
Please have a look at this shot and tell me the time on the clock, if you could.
11:34
